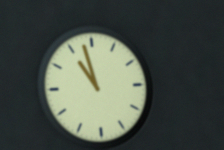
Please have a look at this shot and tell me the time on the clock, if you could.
10:58
